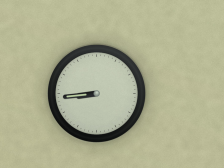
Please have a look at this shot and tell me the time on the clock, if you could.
8:44
